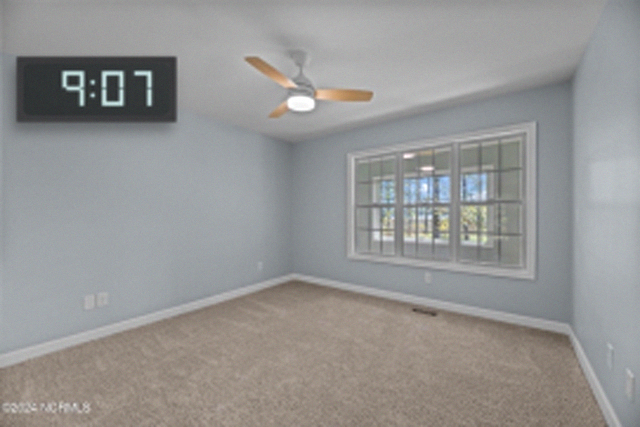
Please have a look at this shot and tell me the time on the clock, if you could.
9:07
